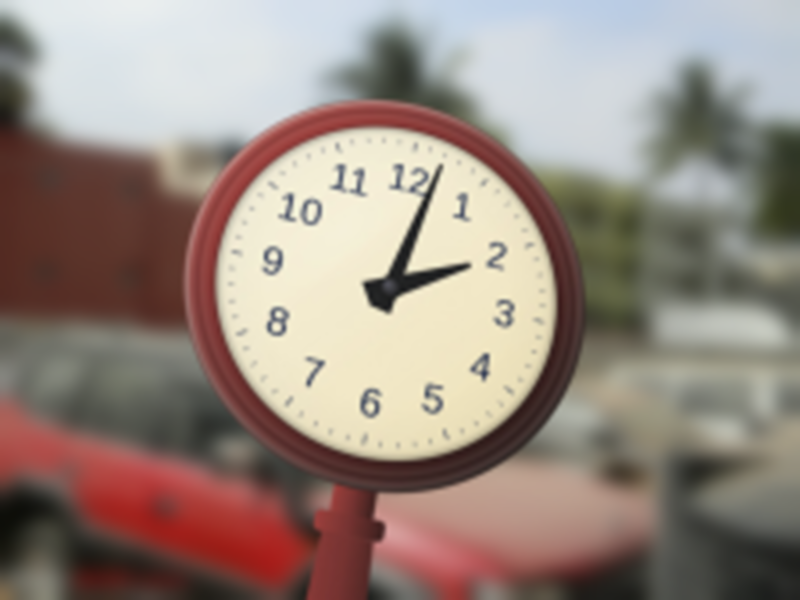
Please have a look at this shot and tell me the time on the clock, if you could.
2:02
